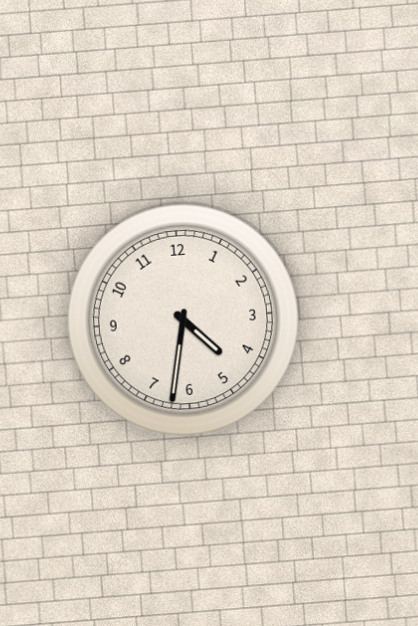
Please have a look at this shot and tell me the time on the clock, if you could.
4:32
